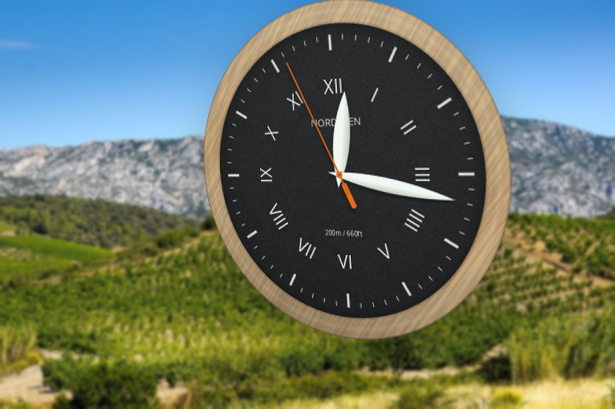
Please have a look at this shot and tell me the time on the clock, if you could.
12:16:56
